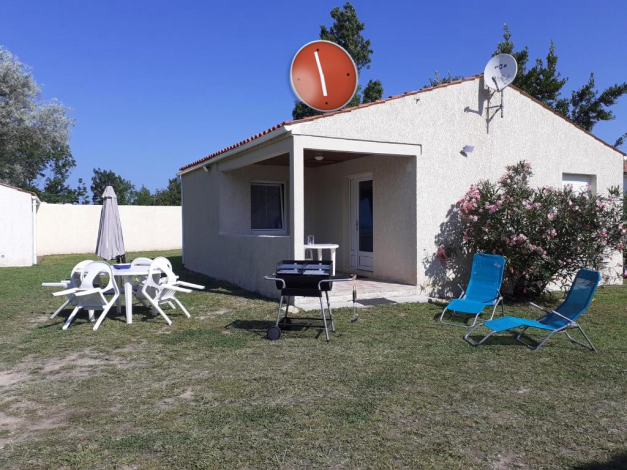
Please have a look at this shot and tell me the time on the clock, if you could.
5:59
